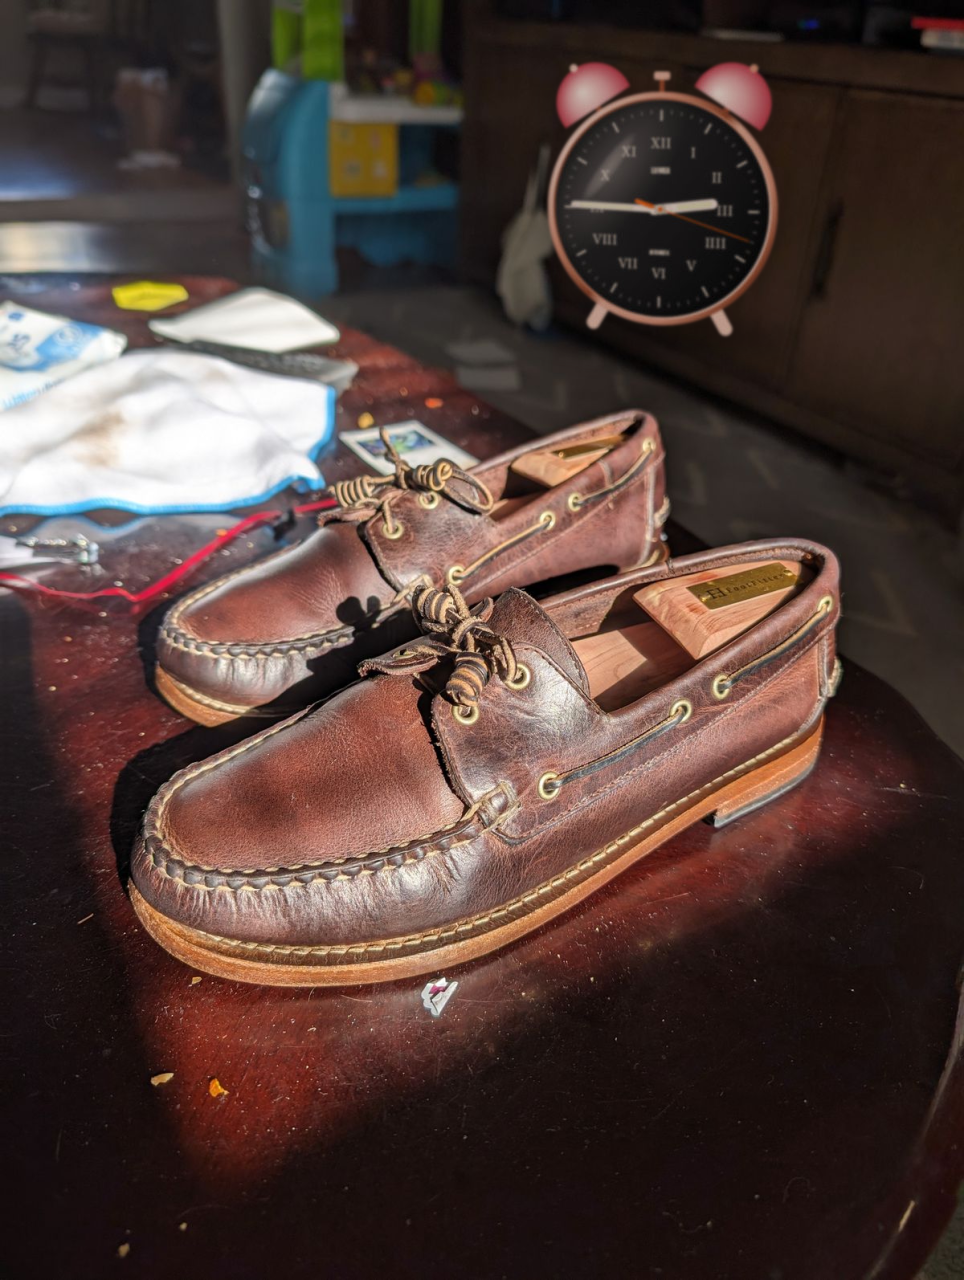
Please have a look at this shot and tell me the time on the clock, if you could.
2:45:18
